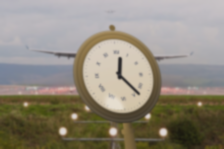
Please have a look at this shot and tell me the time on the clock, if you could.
12:23
